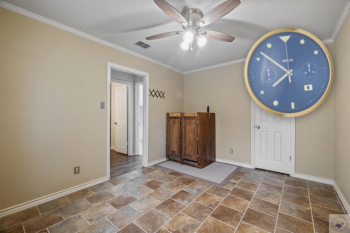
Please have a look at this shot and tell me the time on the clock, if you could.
7:52
